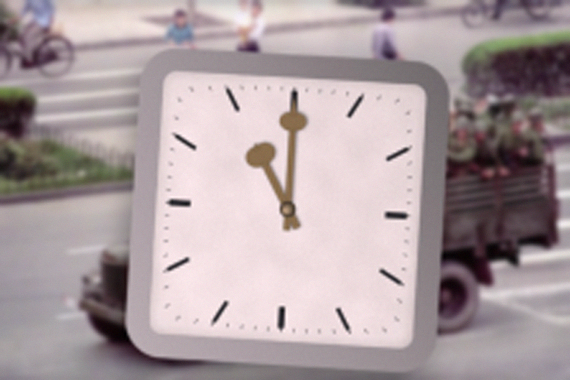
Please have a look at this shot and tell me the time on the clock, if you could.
11:00
